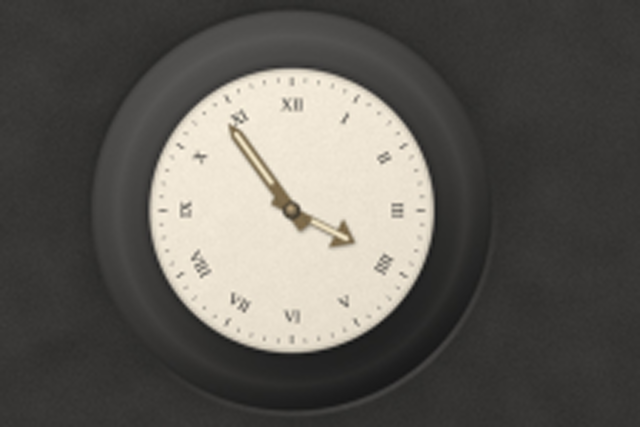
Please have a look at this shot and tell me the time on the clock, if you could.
3:54
